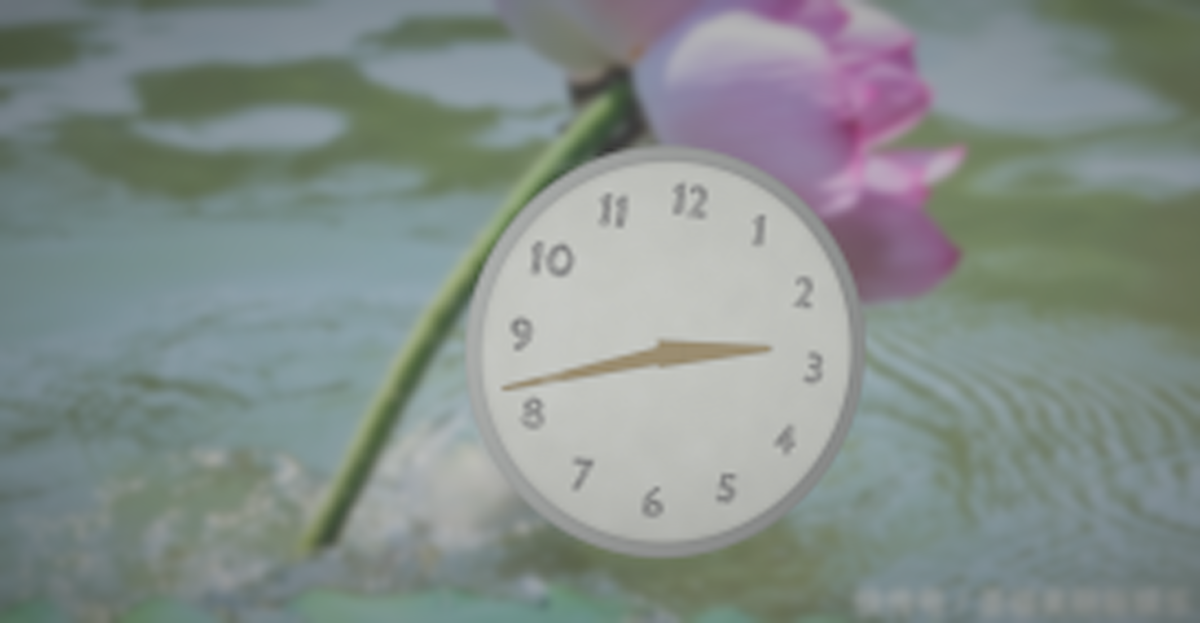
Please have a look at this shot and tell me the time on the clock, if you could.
2:42
